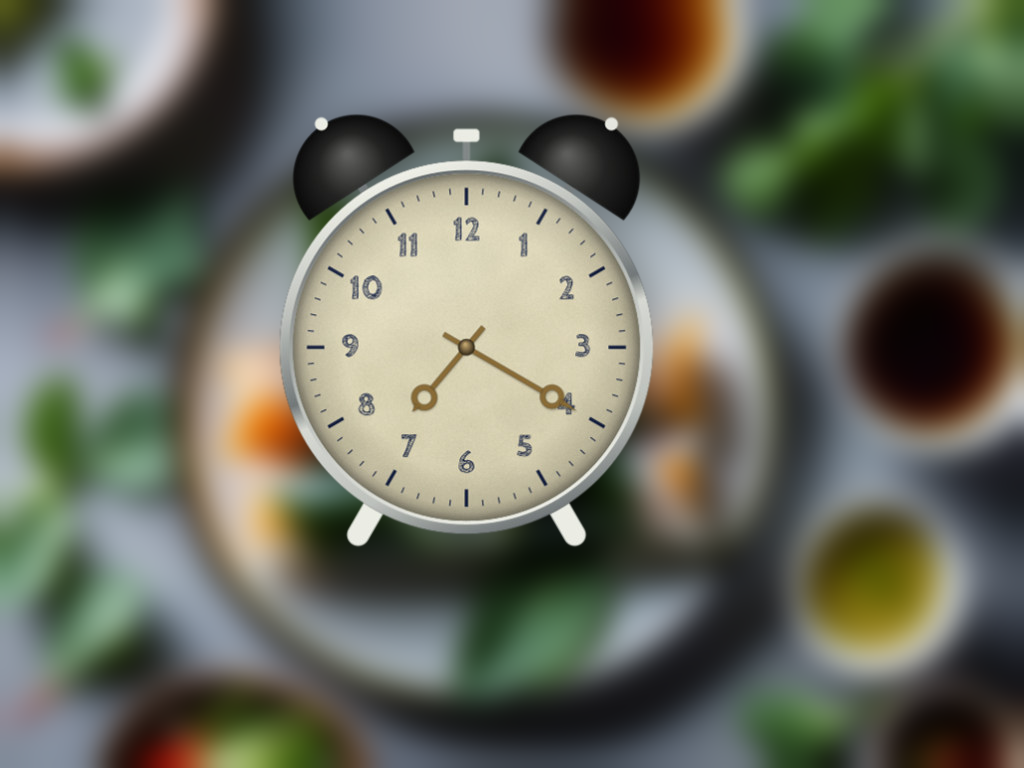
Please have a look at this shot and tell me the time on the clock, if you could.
7:20
